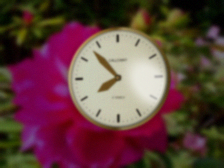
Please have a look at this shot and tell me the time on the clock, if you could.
7:53
